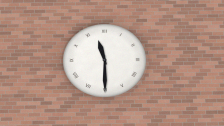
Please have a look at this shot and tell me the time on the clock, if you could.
11:30
